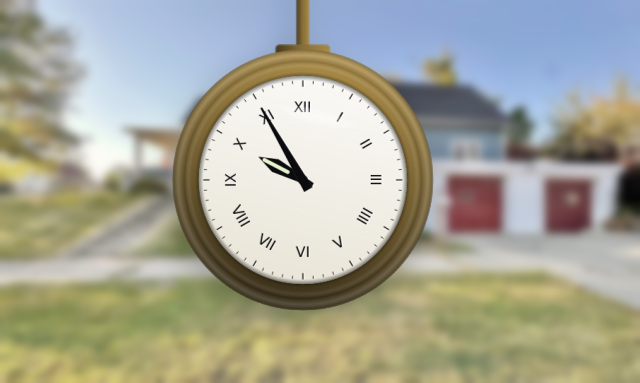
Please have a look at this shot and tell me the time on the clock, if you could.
9:55
